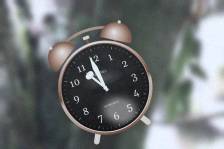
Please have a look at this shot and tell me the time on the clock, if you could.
10:59
